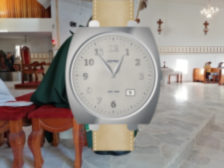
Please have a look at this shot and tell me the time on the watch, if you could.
12:54
